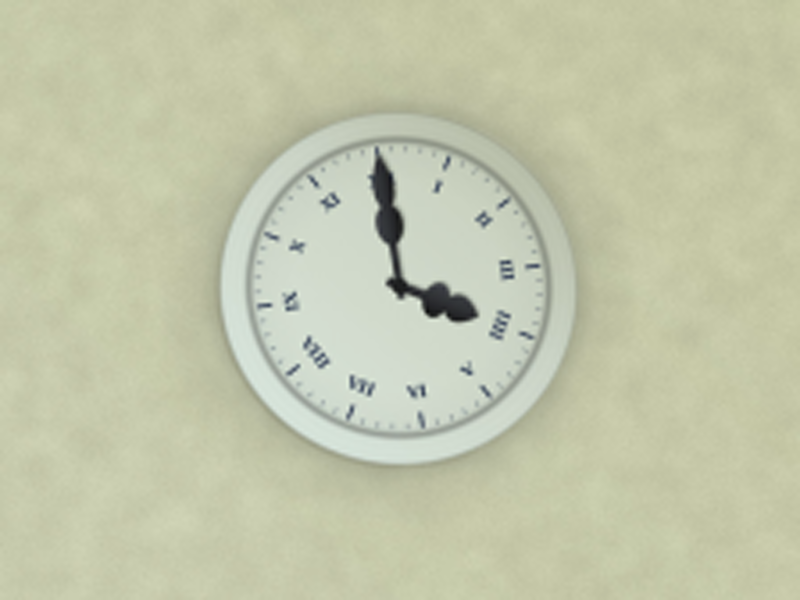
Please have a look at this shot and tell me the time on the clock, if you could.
4:00
